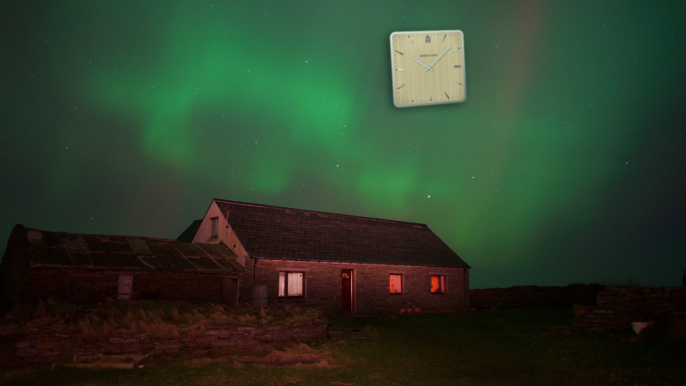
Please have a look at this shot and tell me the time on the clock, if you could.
10:08
